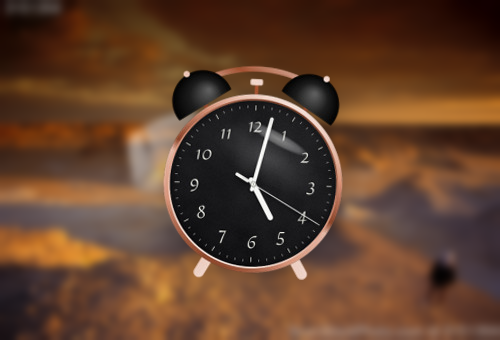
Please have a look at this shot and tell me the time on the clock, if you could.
5:02:20
